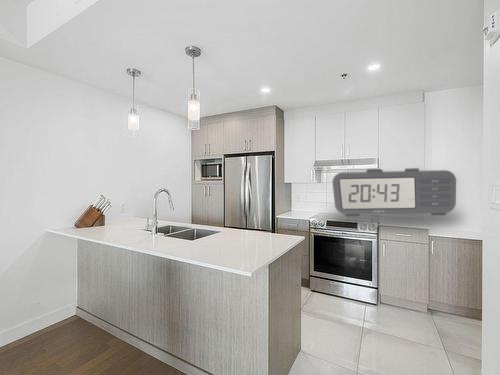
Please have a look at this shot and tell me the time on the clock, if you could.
20:43
